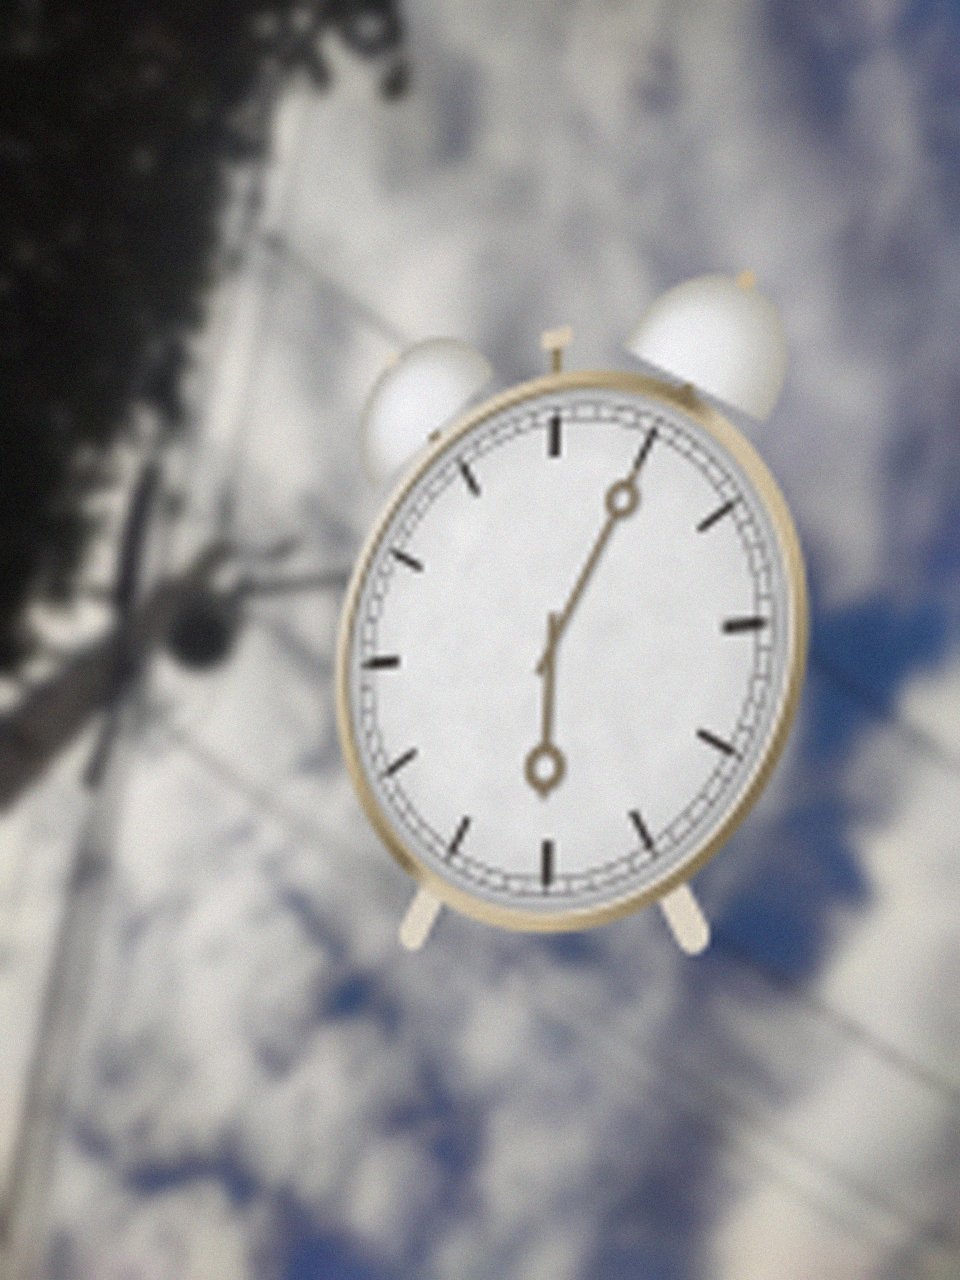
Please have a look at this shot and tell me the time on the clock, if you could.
6:05
